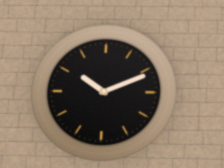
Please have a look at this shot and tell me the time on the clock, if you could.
10:11
